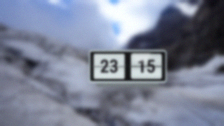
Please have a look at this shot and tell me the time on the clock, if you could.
23:15
